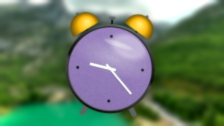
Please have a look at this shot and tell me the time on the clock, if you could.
9:23
